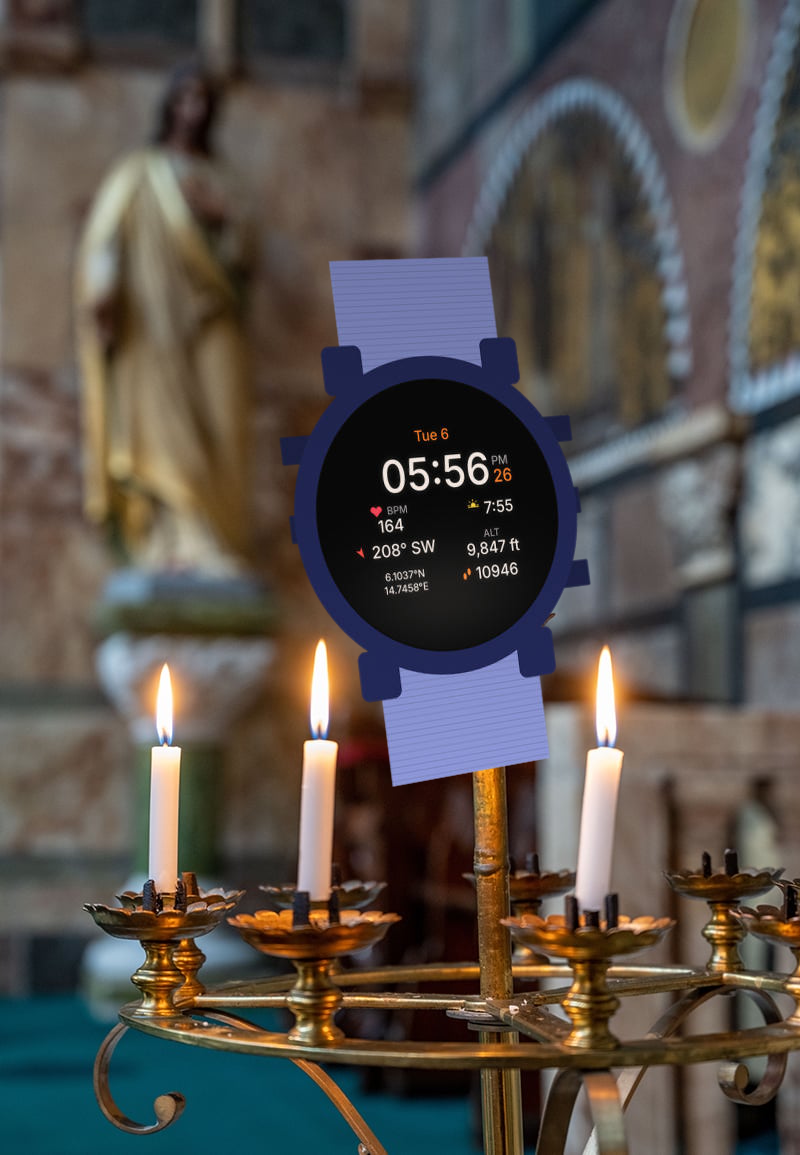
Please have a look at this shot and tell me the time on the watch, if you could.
5:56:26
